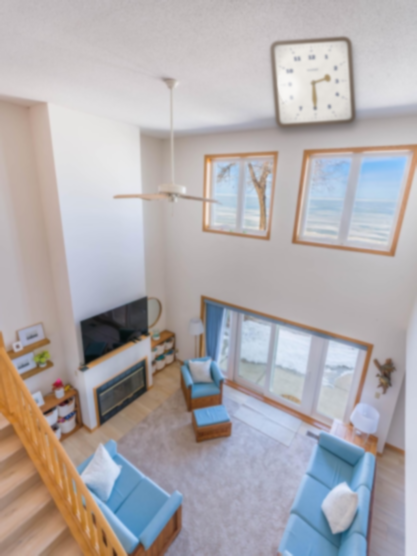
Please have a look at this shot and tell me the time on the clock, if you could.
2:30
